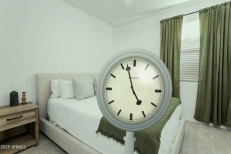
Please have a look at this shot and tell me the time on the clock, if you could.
4:57
